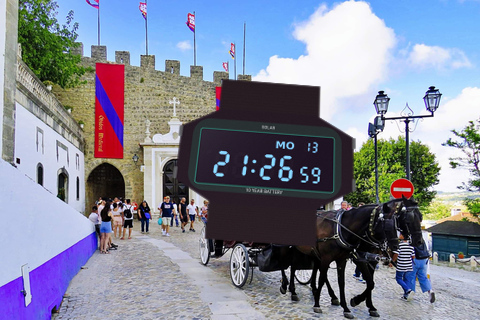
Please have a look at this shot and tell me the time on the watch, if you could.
21:26:59
